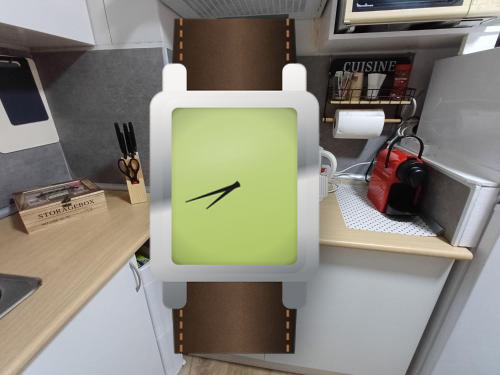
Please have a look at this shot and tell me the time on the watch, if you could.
7:42
